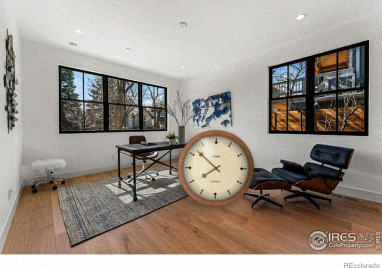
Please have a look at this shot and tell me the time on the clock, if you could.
7:52
